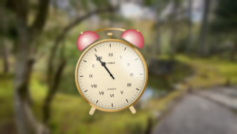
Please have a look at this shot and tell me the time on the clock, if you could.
10:54
